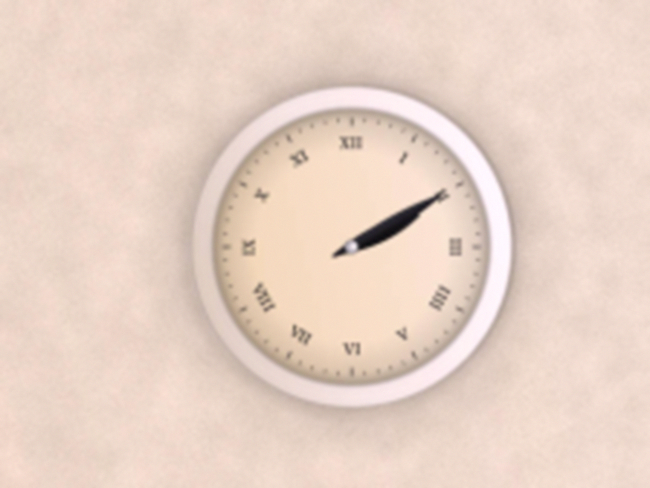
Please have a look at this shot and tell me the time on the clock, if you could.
2:10
